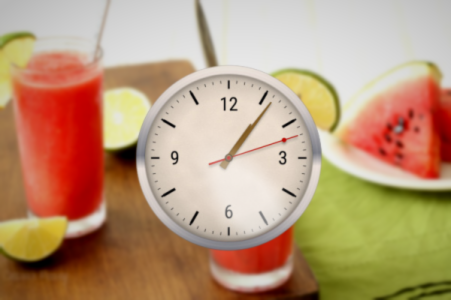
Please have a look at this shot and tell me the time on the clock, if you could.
1:06:12
